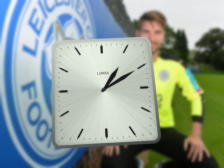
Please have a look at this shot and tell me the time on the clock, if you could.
1:10
